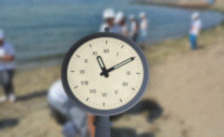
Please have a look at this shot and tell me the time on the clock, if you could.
11:10
